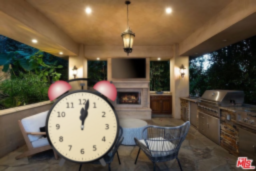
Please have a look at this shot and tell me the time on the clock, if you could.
12:02
